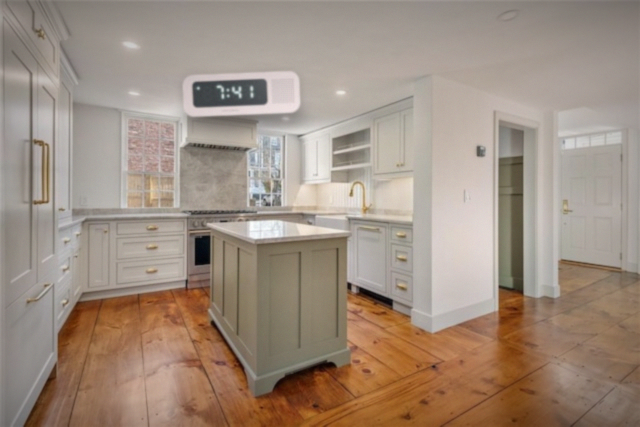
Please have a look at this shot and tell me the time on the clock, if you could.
7:41
